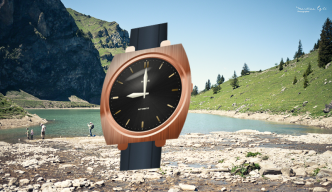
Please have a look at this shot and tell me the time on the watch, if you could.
9:00
